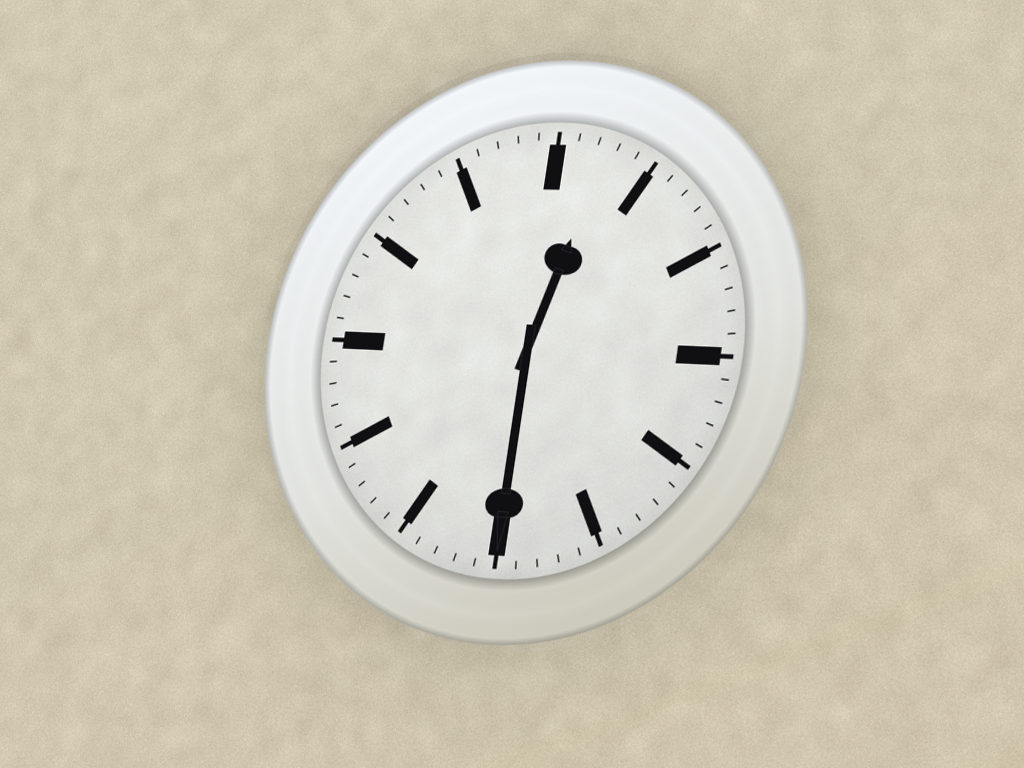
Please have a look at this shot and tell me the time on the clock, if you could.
12:30
